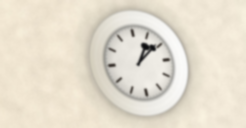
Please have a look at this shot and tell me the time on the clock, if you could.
1:09
